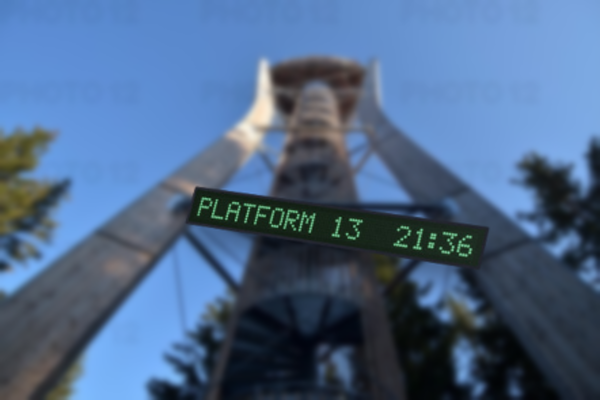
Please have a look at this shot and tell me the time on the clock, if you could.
21:36
